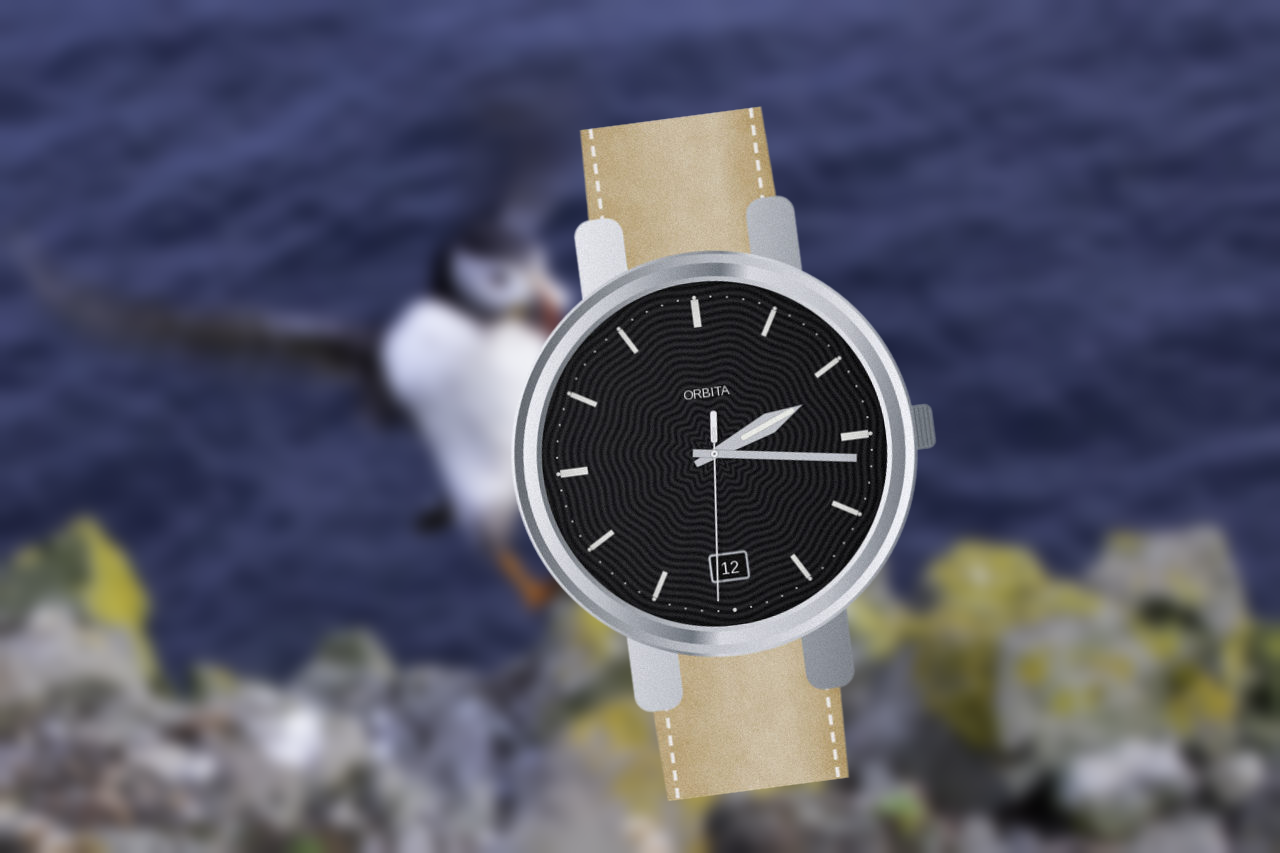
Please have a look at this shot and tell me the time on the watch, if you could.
2:16:31
